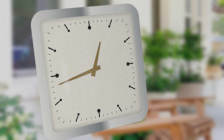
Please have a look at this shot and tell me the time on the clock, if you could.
12:43
